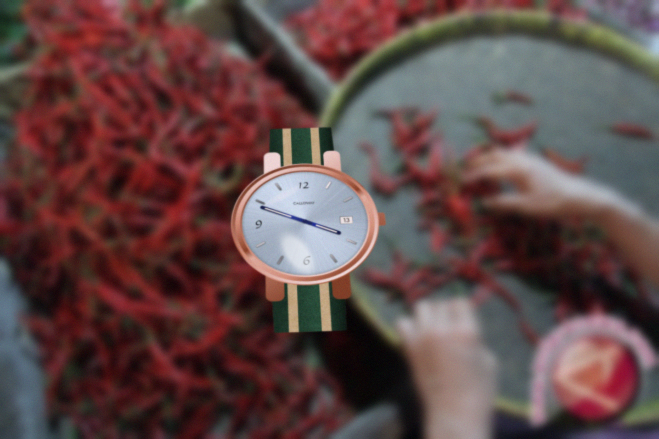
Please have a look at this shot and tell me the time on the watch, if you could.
3:49
